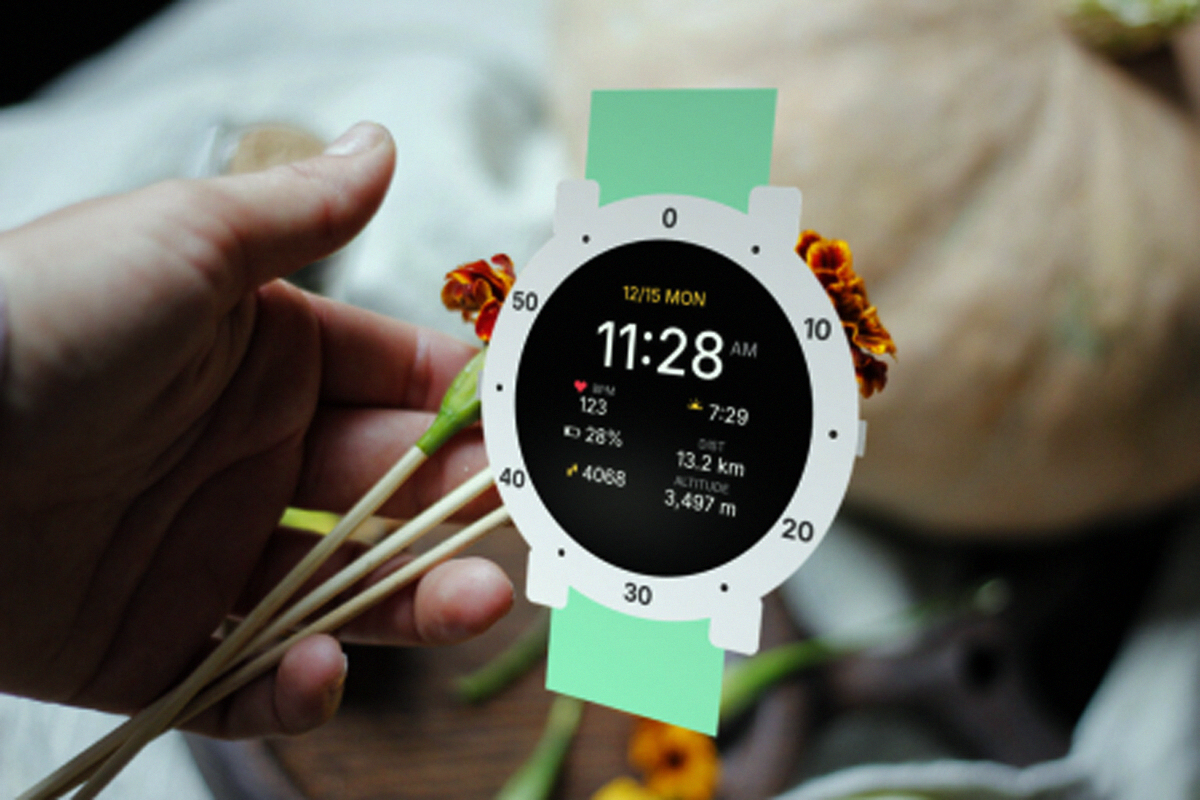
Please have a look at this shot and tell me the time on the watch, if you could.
11:28
